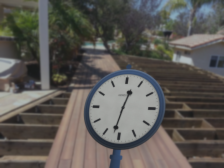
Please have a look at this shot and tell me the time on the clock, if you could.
12:32
